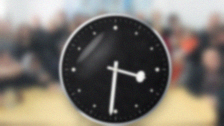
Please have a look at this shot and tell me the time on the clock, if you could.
3:31
